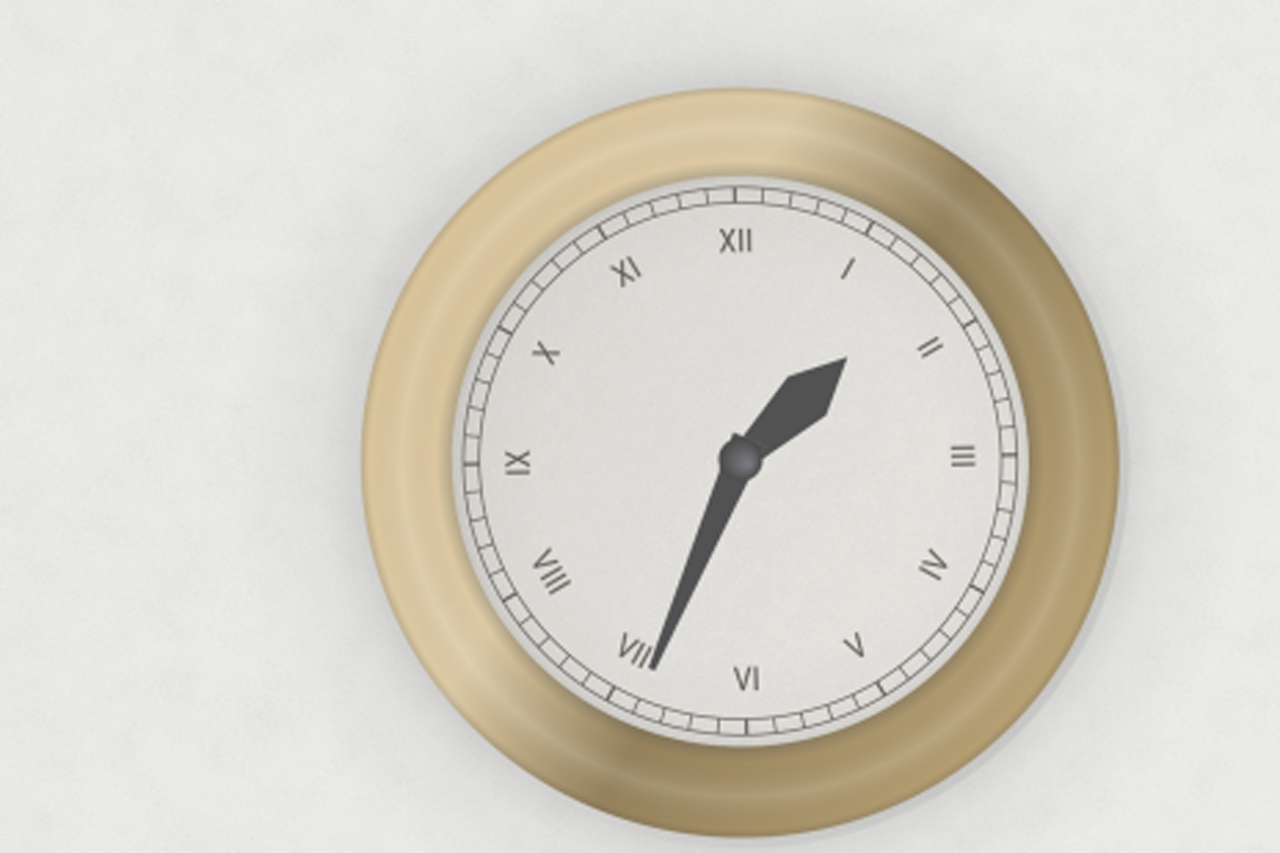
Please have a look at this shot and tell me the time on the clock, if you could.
1:34
